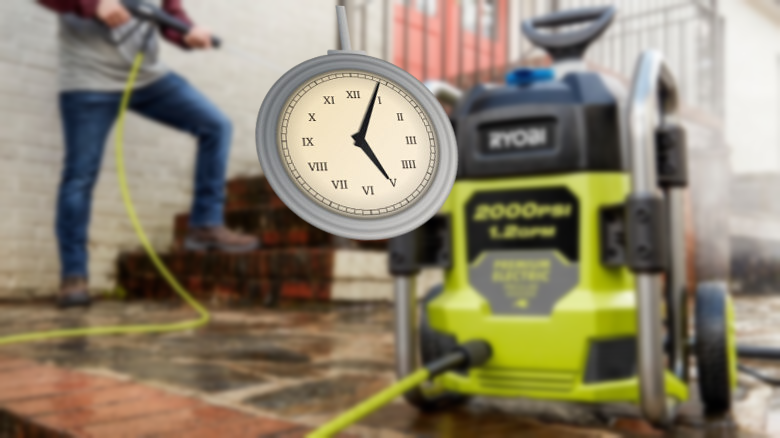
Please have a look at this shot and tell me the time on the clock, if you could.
5:04
